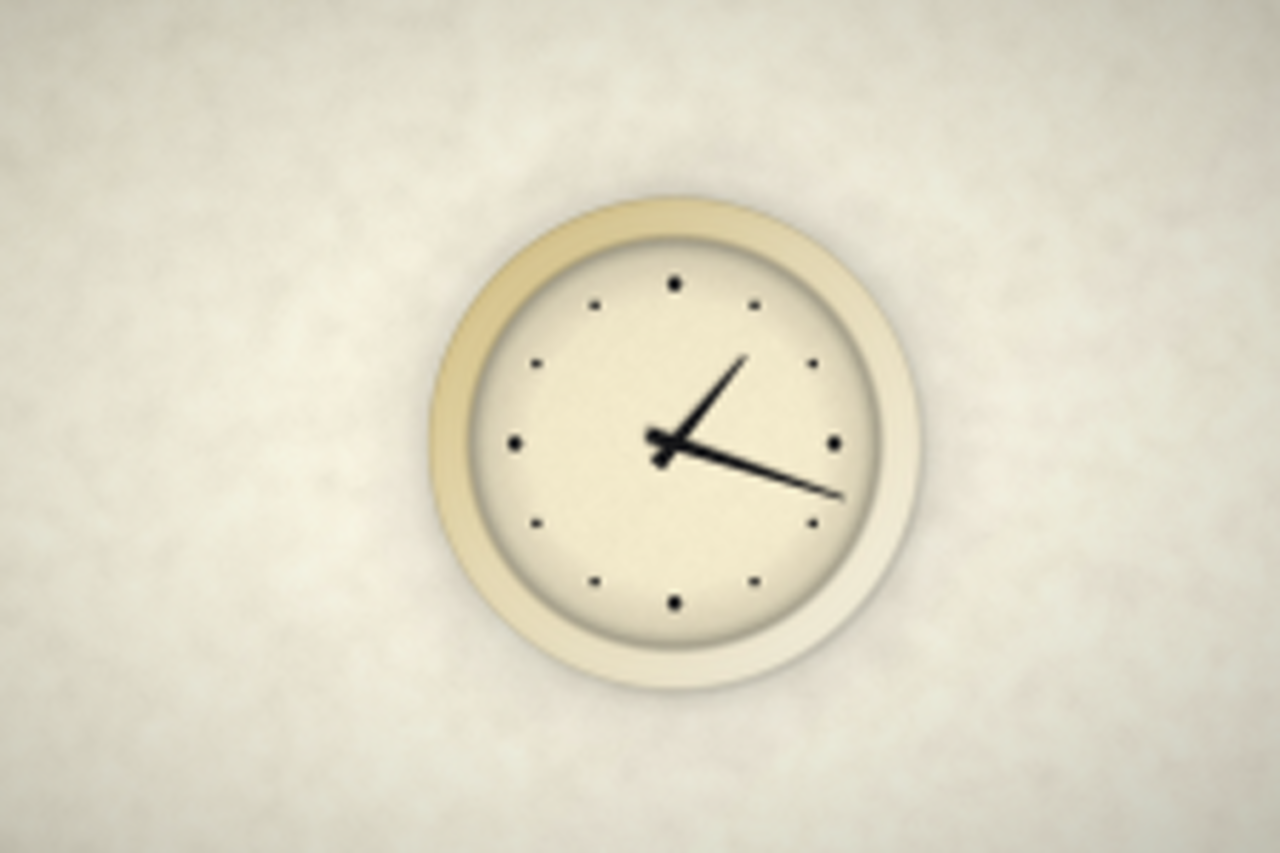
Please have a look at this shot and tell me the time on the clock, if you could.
1:18
